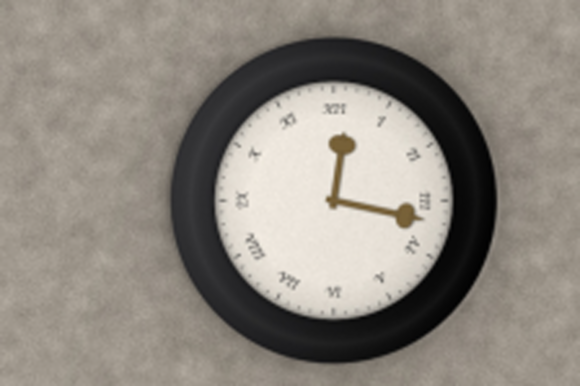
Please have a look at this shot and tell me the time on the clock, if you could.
12:17
